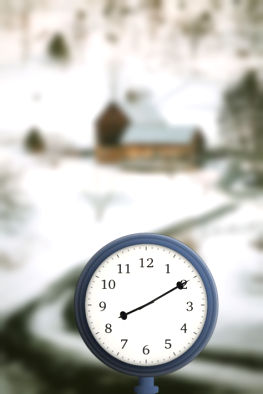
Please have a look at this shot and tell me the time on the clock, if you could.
8:10
